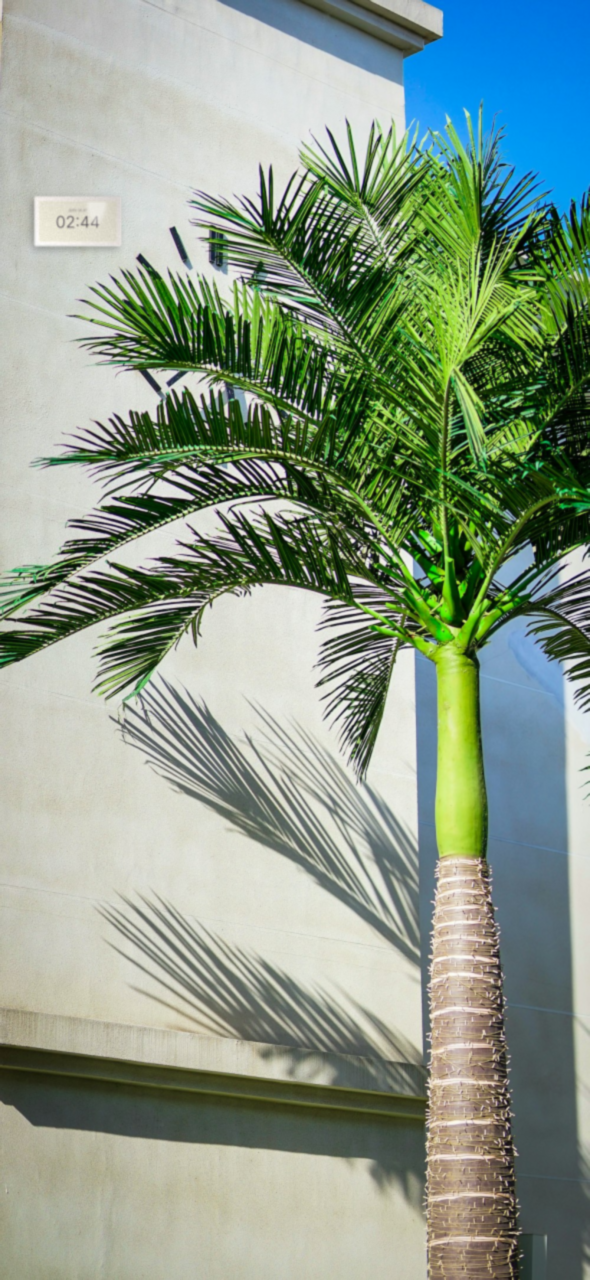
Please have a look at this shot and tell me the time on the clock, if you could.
2:44
